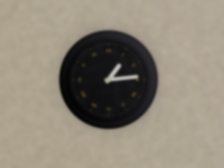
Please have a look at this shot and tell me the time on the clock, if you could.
1:14
